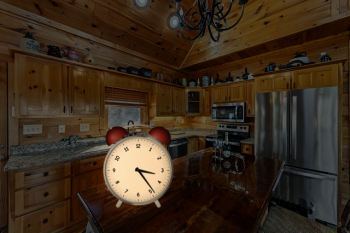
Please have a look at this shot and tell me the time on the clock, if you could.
3:24
